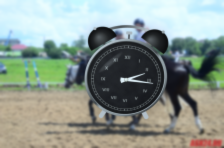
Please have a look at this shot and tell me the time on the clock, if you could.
2:16
